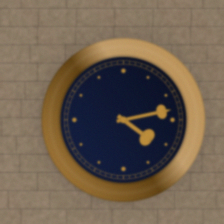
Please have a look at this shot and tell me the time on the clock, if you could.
4:13
